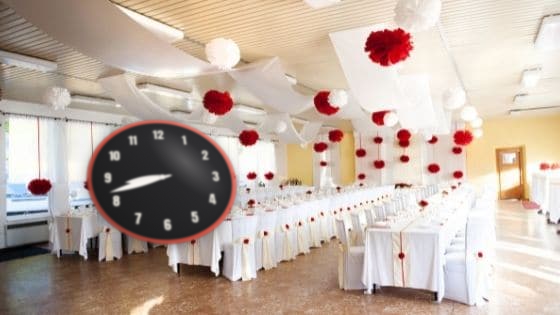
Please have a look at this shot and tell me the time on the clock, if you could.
8:42
